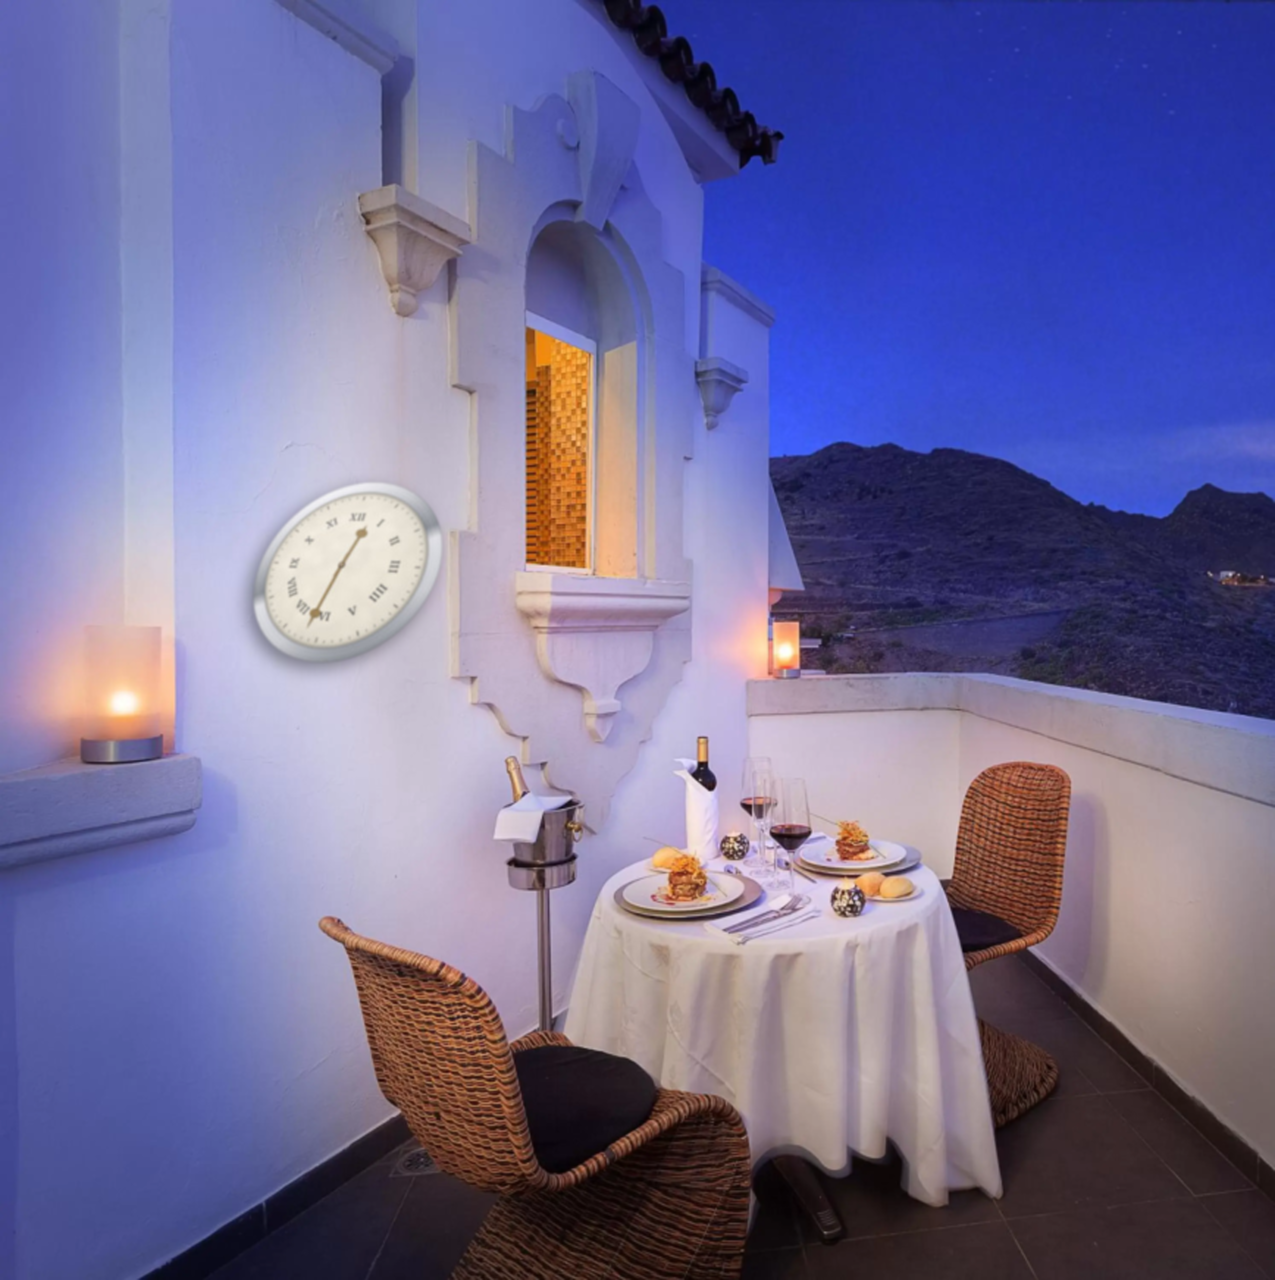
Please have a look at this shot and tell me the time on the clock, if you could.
12:32
